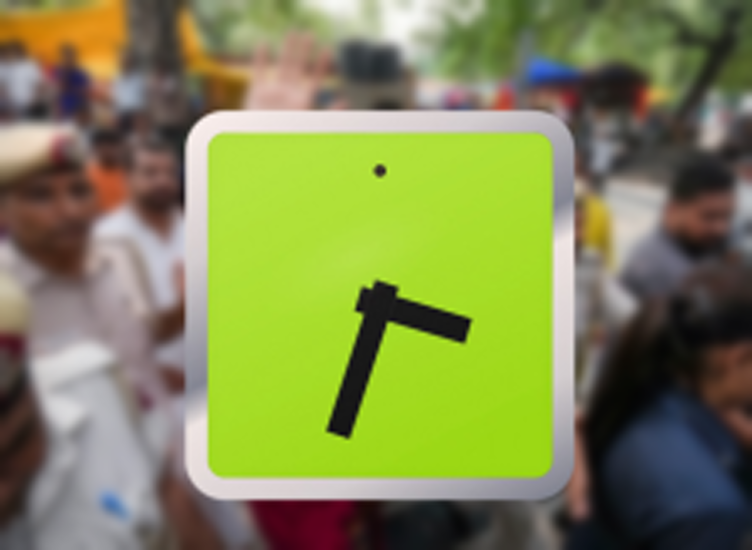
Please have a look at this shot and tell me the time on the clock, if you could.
3:33
